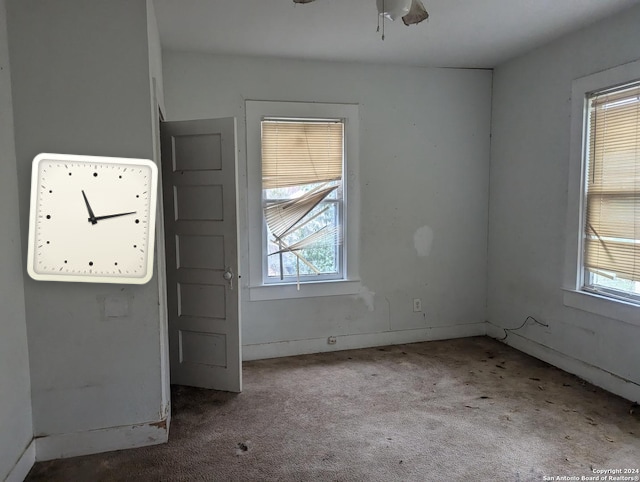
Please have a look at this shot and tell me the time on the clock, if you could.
11:13
